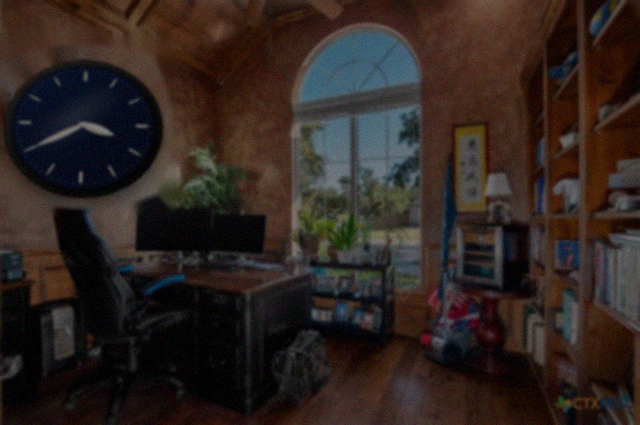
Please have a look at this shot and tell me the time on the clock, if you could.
3:40
